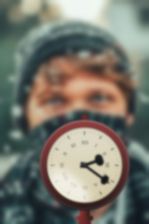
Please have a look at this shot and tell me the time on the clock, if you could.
2:21
